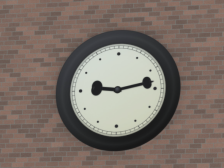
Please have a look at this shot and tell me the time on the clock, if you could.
9:13
